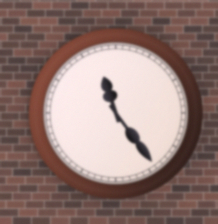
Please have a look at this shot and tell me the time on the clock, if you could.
11:24
